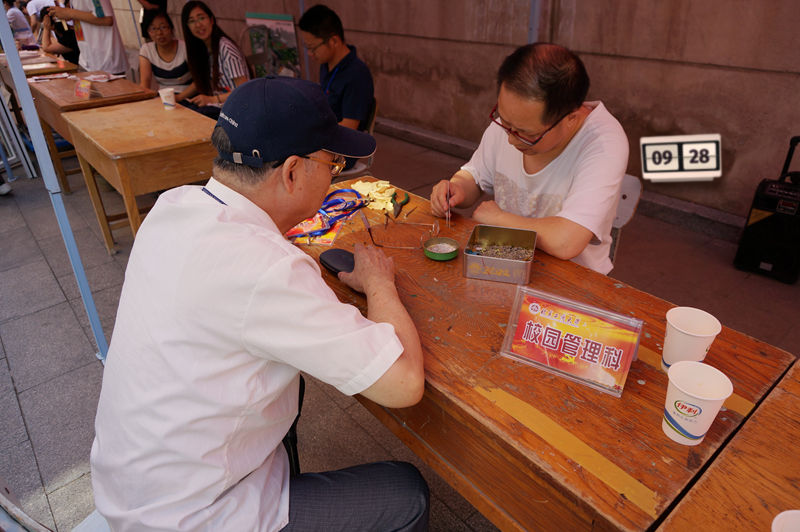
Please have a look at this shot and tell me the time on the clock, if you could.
9:28
